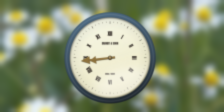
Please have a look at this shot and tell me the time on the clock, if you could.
8:44
